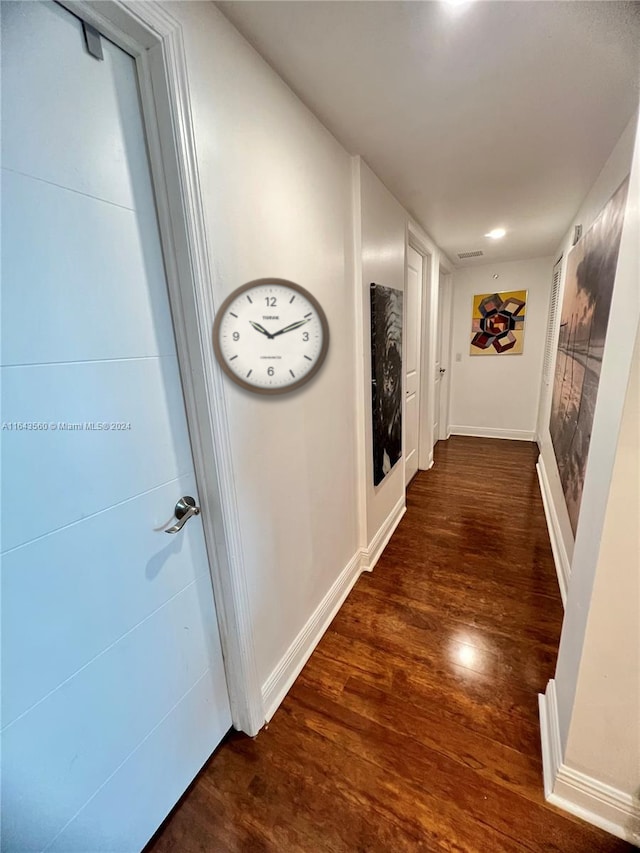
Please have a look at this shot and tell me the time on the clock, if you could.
10:11
